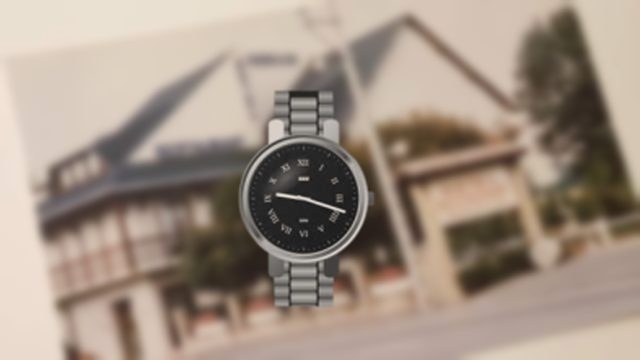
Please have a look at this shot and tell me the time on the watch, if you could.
9:18
